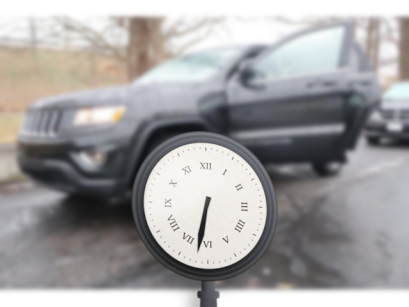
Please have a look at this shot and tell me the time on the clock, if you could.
6:32
